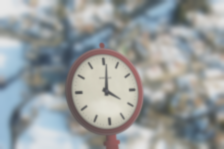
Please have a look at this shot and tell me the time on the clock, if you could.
4:01
